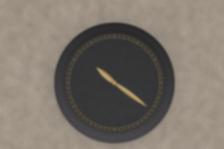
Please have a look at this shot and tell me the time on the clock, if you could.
10:21
